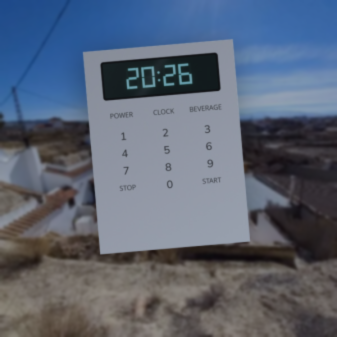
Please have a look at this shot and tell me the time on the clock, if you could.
20:26
